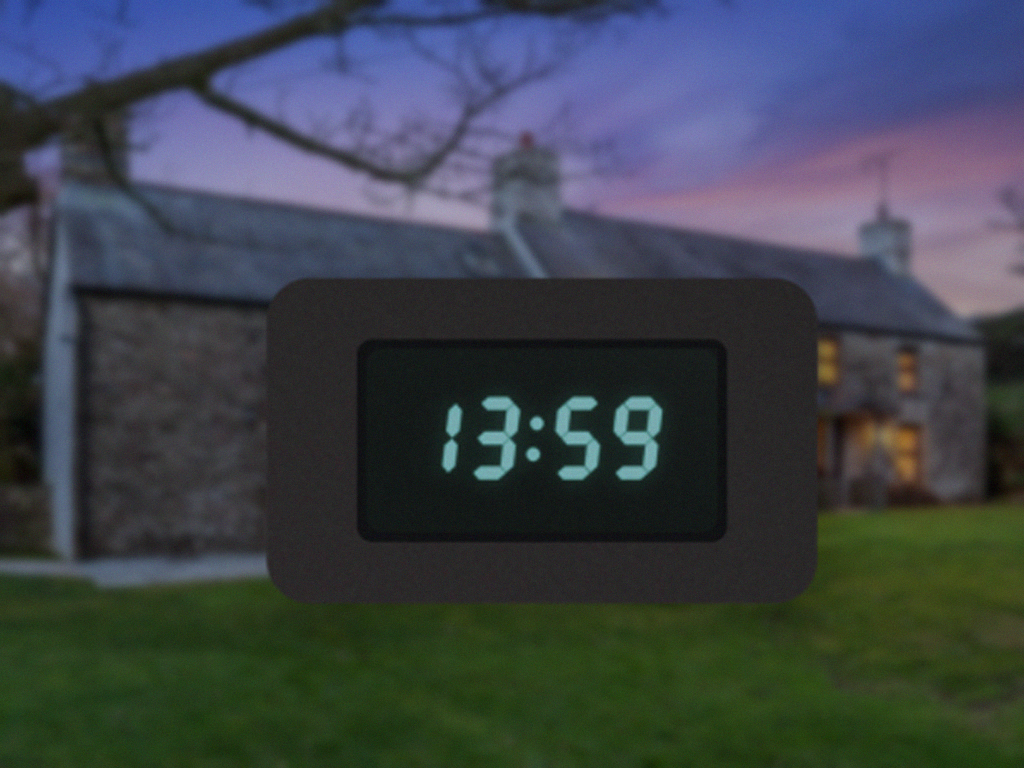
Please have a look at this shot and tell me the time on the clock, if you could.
13:59
